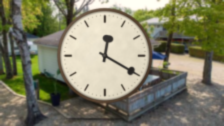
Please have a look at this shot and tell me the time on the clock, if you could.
12:20
